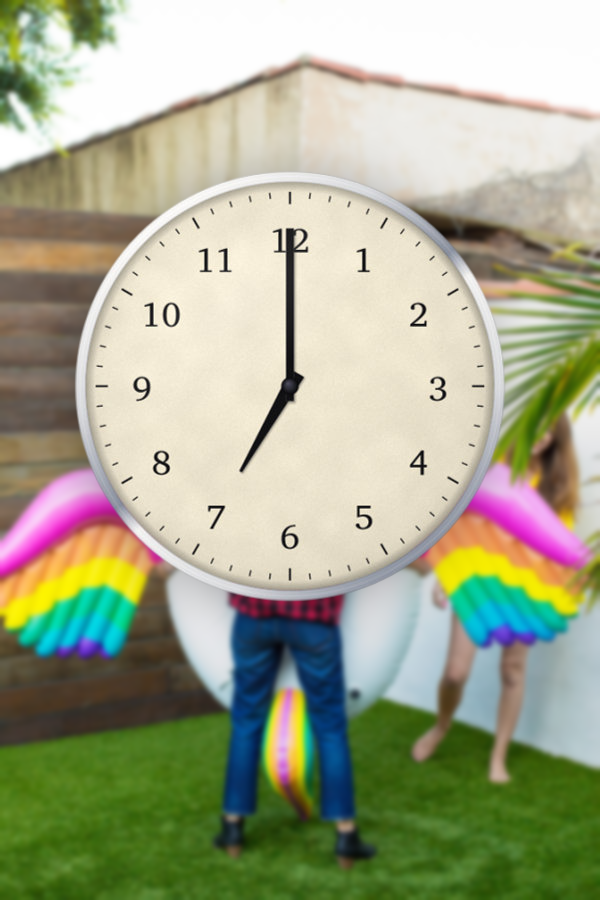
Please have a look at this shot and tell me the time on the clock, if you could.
7:00
